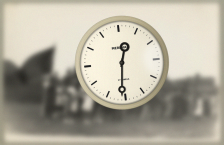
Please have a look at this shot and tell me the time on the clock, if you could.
12:31
